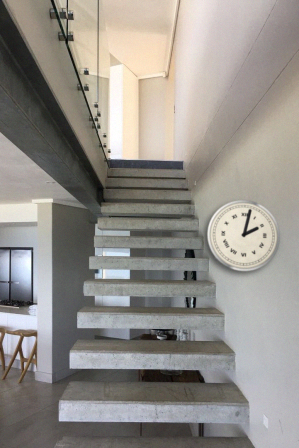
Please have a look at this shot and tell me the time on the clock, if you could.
2:02
